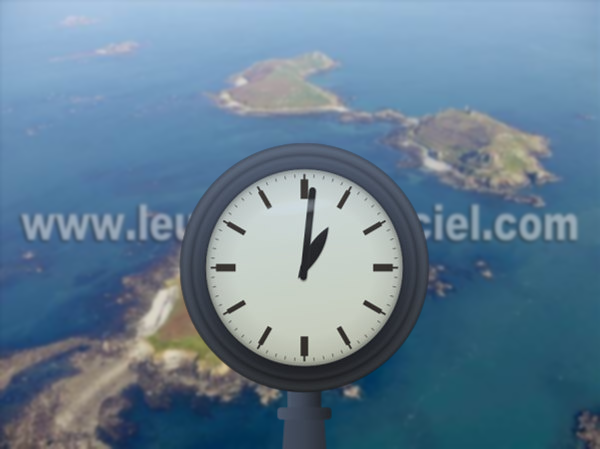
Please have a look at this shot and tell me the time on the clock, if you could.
1:01
